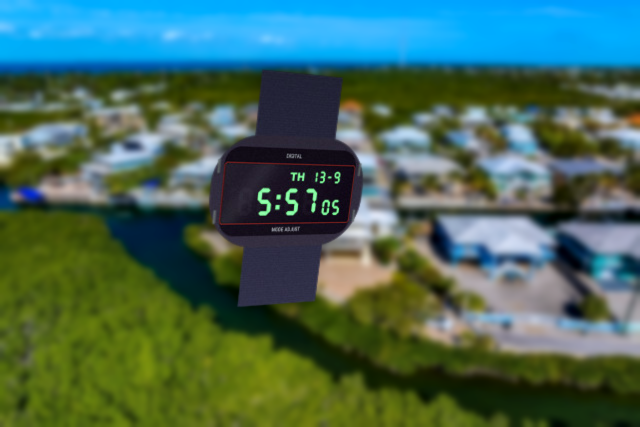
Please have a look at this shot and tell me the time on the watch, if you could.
5:57:05
